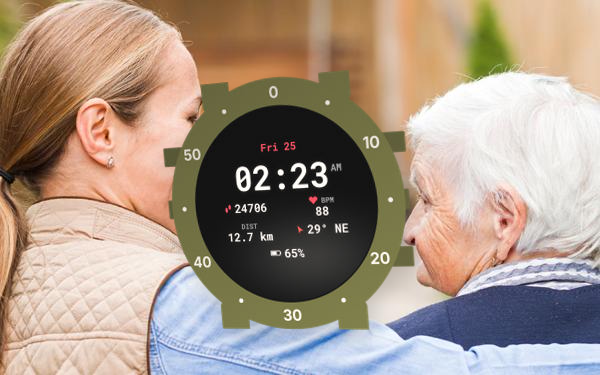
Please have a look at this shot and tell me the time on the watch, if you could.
2:23
